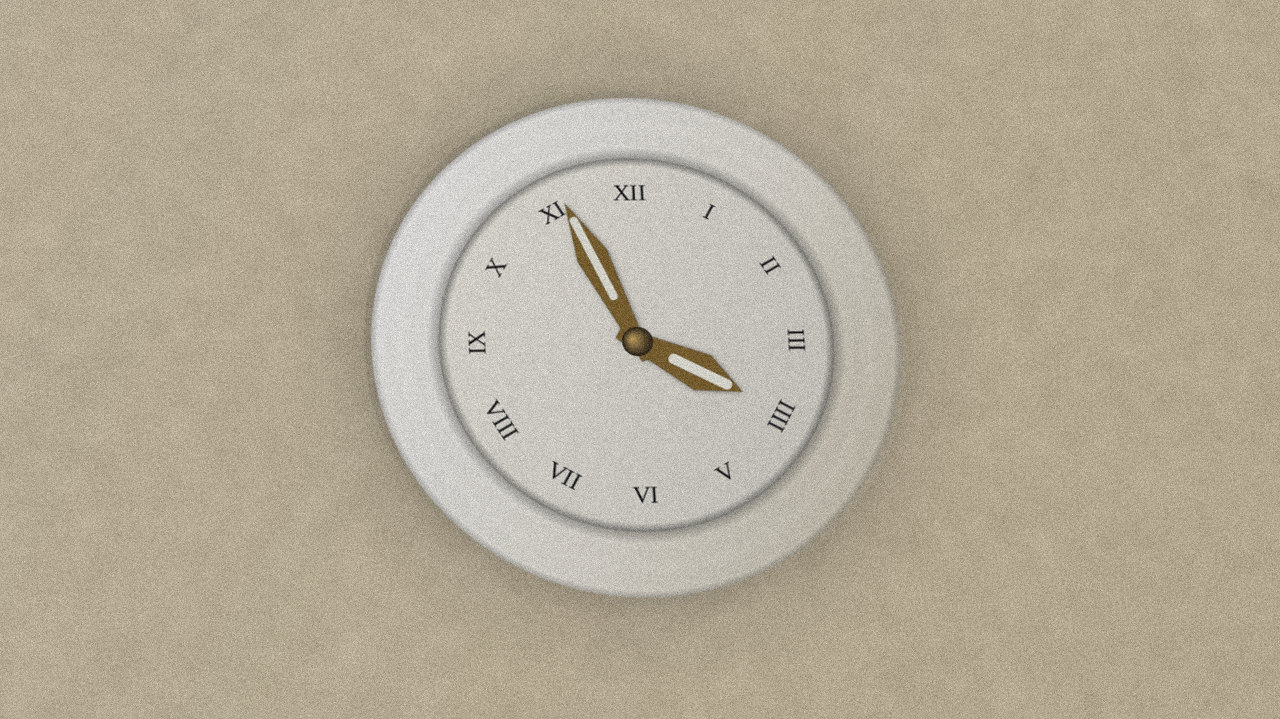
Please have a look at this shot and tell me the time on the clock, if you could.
3:56
